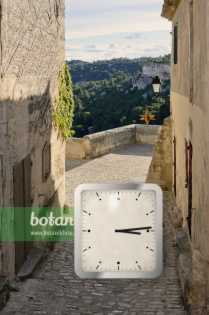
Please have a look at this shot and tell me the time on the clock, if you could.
3:14
